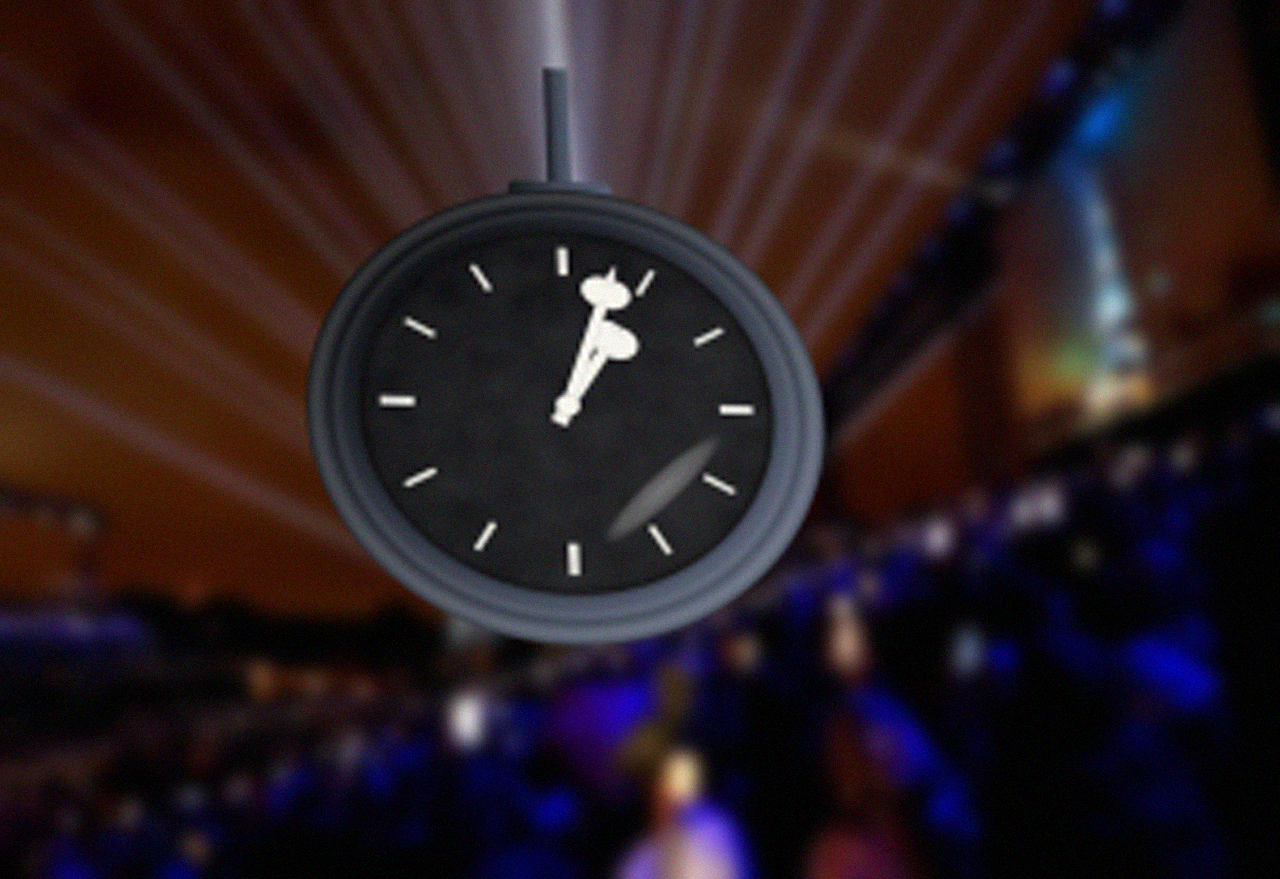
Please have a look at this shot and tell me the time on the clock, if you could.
1:03
